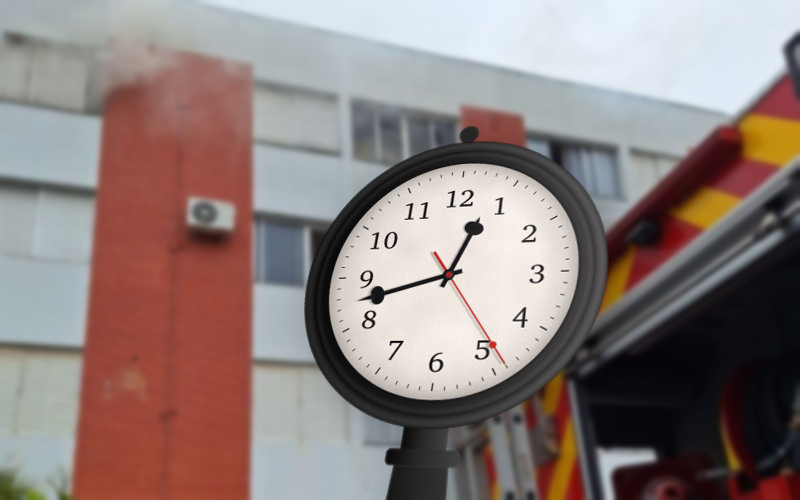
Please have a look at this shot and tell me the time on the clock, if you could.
12:42:24
